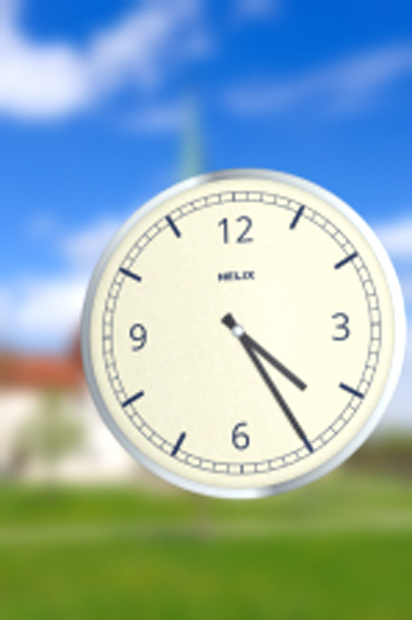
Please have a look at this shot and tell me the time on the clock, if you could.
4:25
